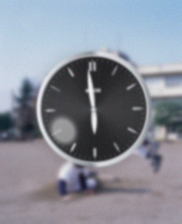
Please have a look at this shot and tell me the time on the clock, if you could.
5:59
